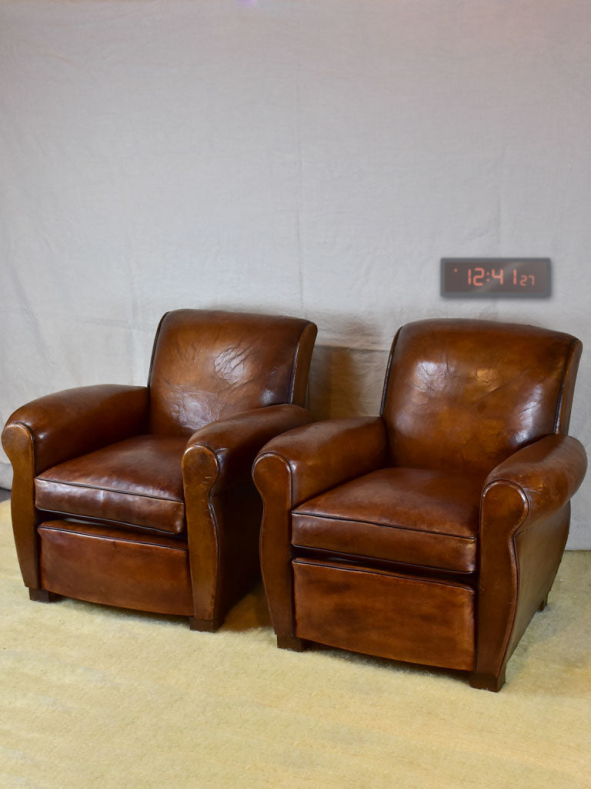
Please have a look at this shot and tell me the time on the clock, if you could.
12:41
